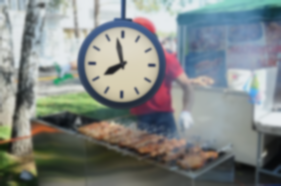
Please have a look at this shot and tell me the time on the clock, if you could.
7:58
